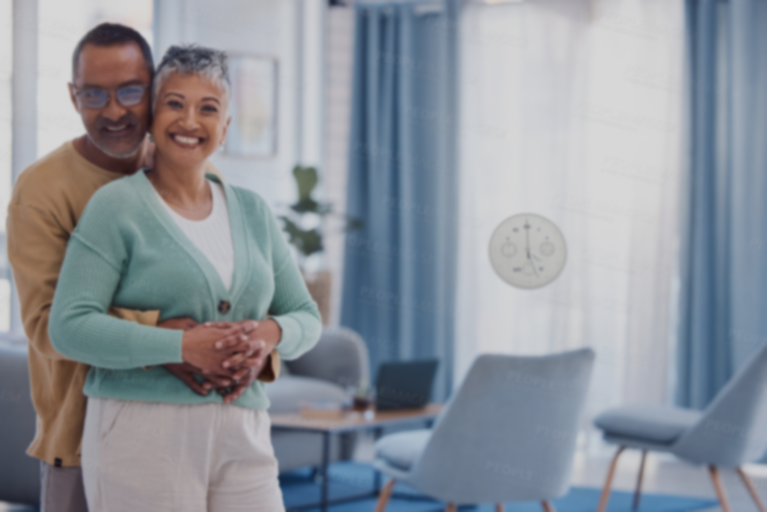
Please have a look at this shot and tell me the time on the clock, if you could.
4:27
